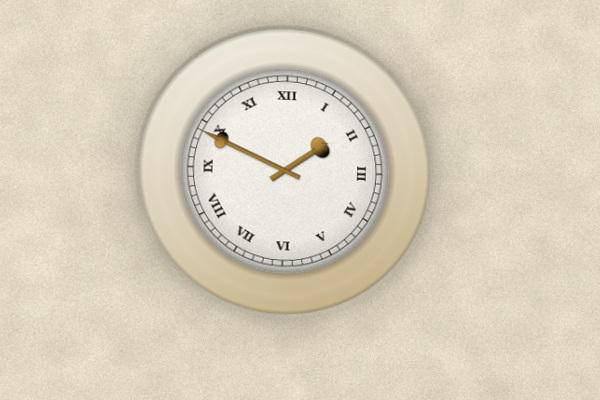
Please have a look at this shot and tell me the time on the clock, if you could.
1:49
